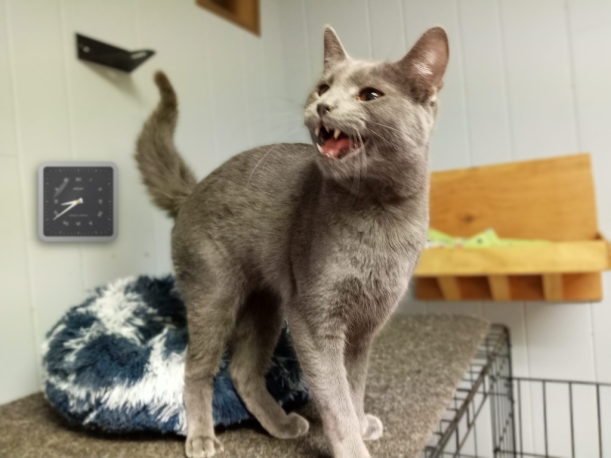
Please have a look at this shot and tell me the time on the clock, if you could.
8:39
